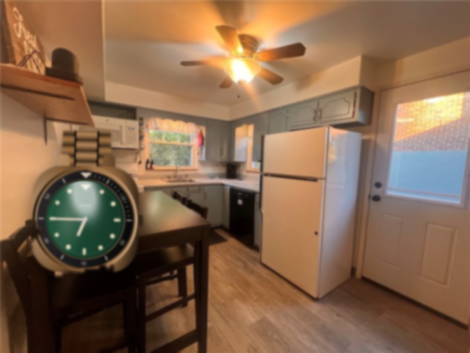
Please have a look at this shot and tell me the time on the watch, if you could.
6:45
